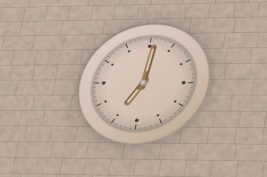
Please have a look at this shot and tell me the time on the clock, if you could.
7:01
